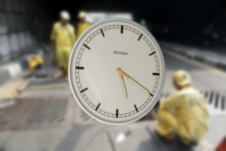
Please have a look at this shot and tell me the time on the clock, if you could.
5:20
